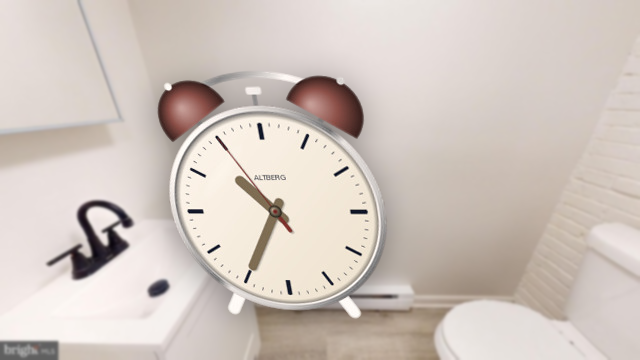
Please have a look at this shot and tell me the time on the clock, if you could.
10:34:55
